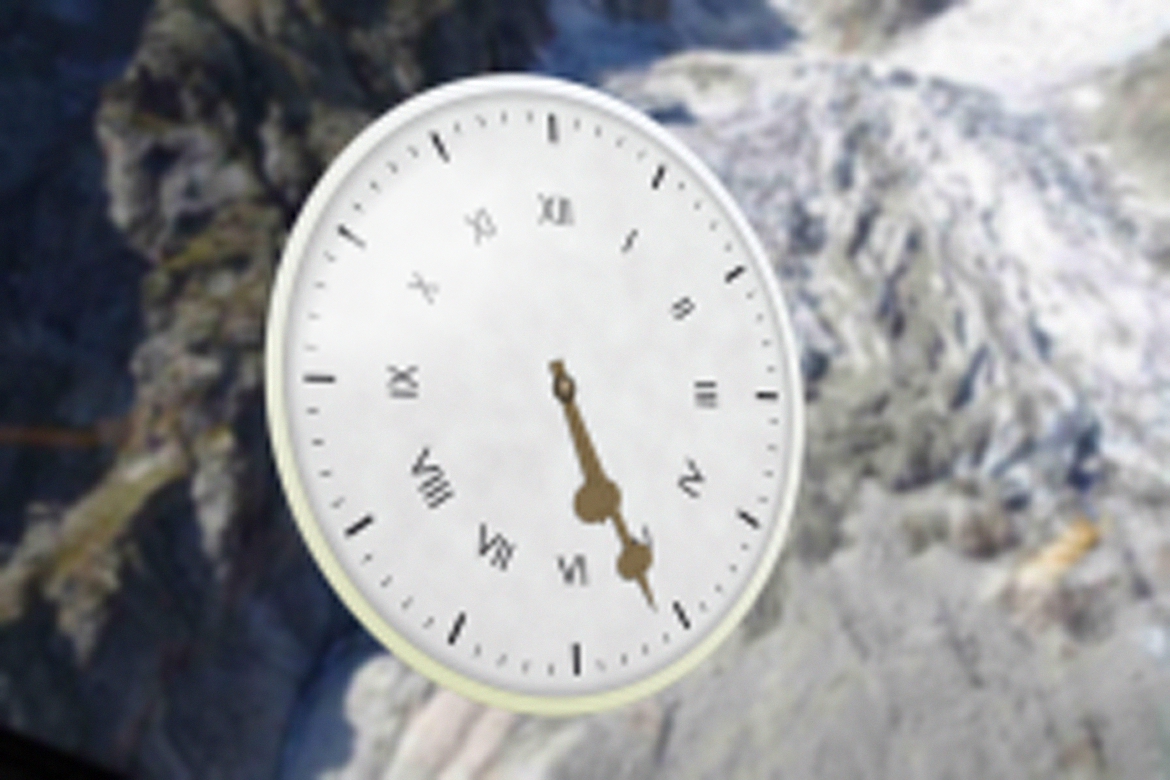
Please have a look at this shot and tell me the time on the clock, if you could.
5:26
